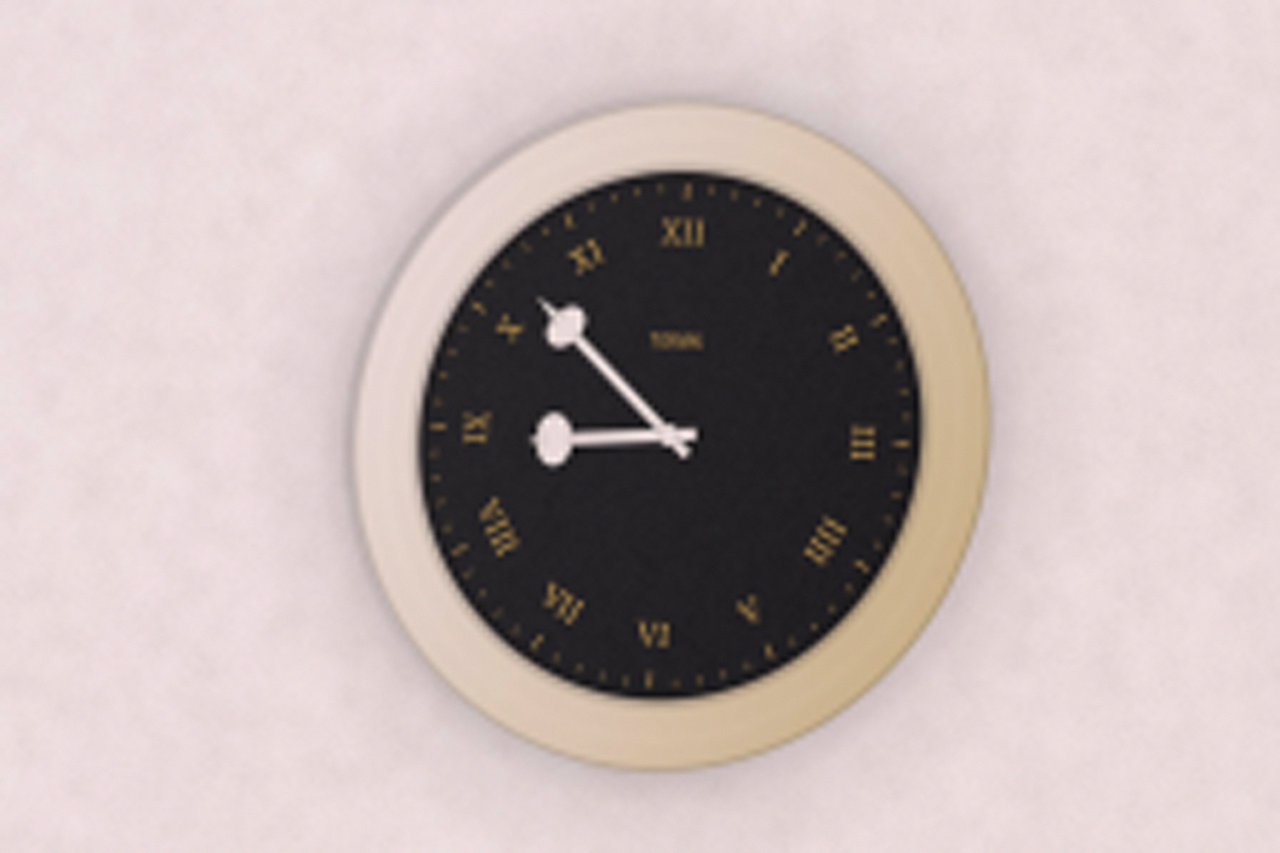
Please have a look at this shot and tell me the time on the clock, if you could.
8:52
